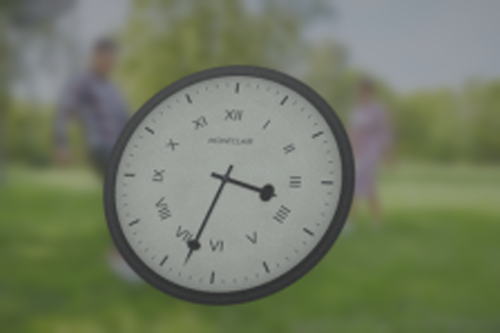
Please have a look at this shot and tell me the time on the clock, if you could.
3:33
